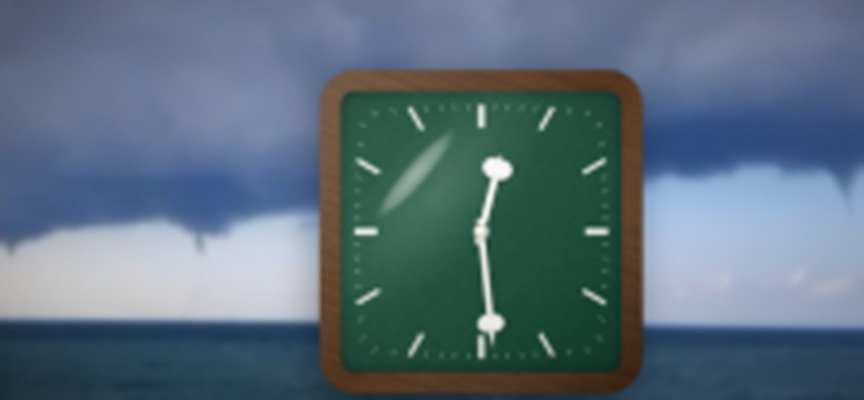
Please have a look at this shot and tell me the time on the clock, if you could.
12:29
